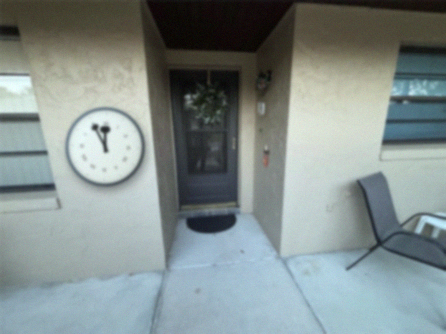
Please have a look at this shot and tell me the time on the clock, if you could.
11:55
